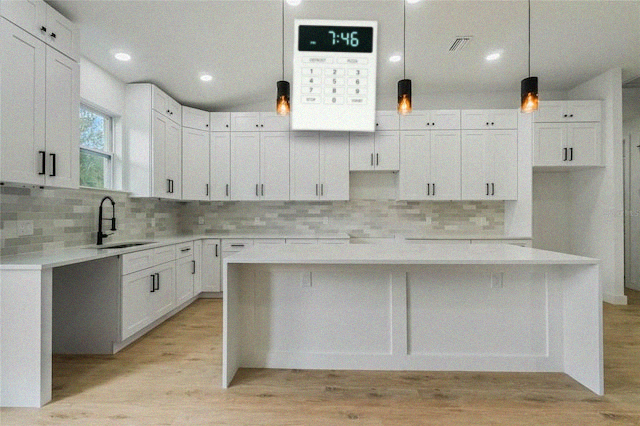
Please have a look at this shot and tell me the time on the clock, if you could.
7:46
